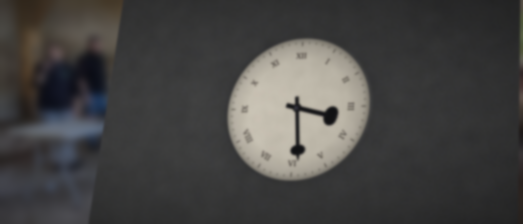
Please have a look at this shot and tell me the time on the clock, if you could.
3:29
